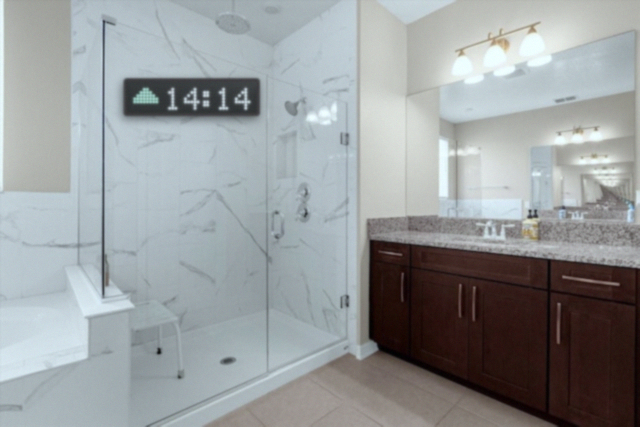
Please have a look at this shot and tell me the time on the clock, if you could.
14:14
